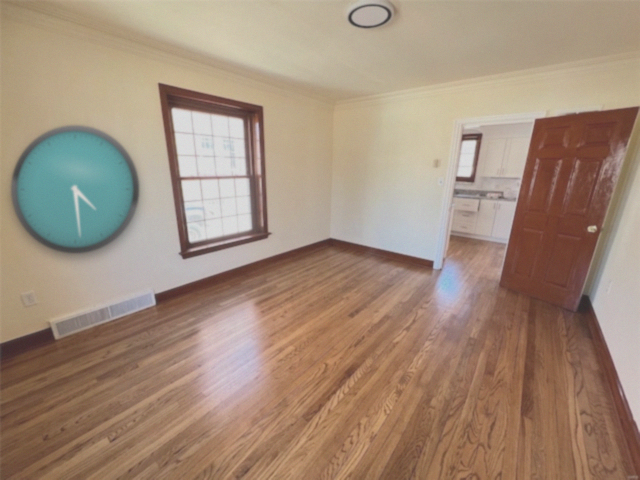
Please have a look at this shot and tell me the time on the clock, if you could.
4:29
